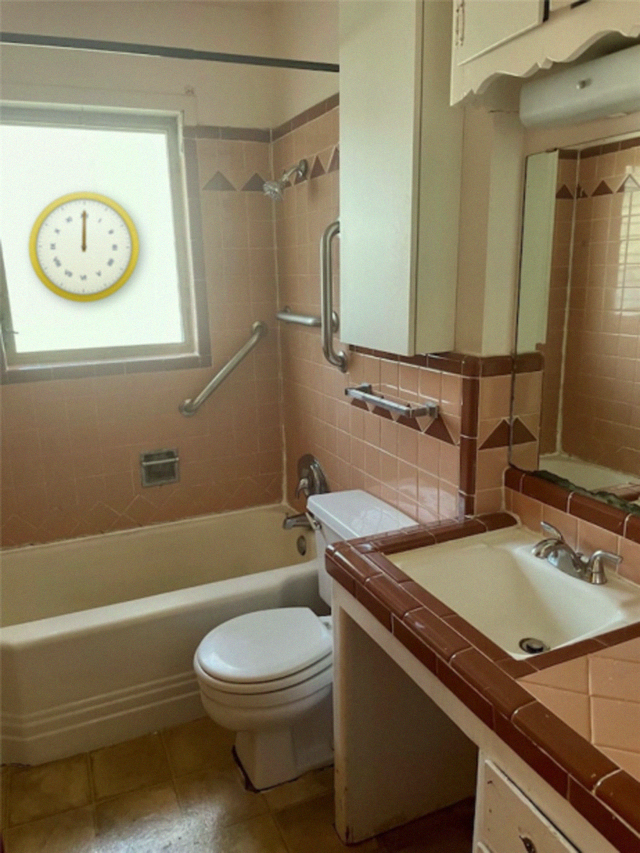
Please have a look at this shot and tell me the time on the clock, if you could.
12:00
